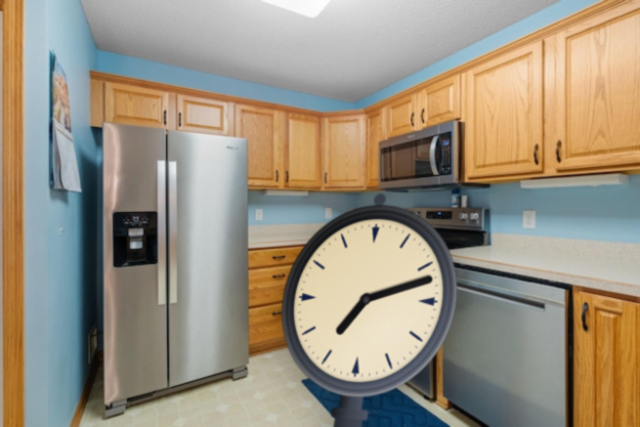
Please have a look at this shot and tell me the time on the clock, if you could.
7:12
